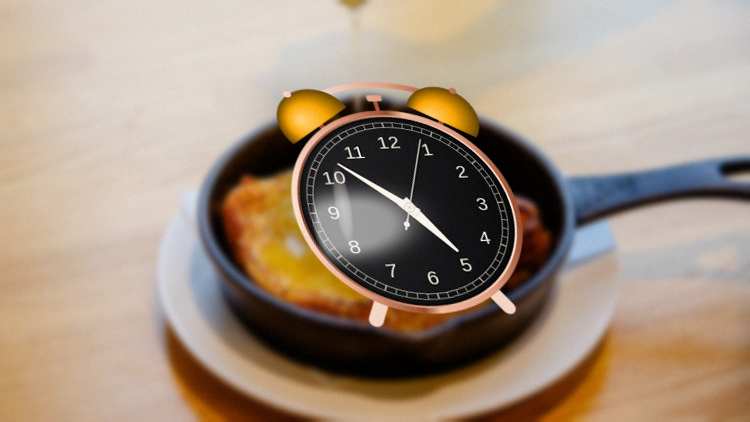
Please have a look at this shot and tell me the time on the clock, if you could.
4:52:04
